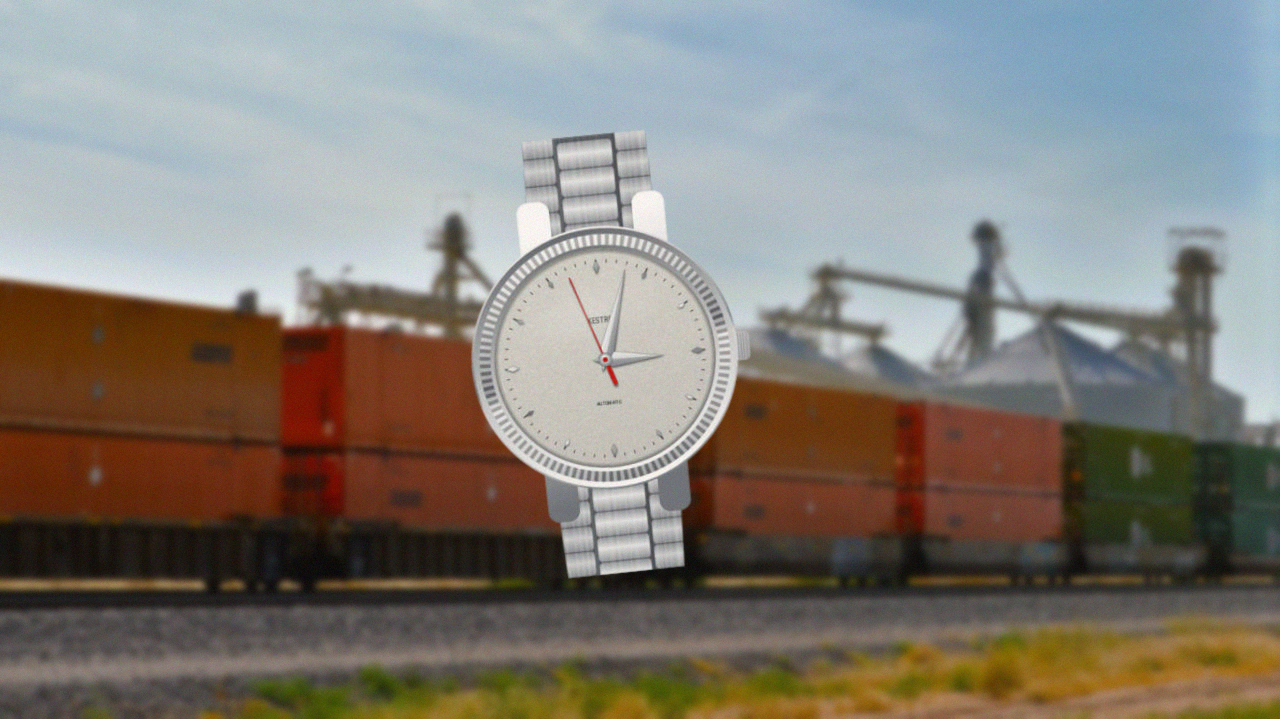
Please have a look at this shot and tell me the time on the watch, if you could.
3:02:57
